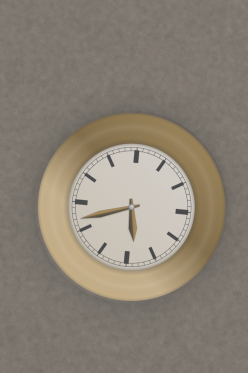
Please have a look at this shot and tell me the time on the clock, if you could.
5:42
